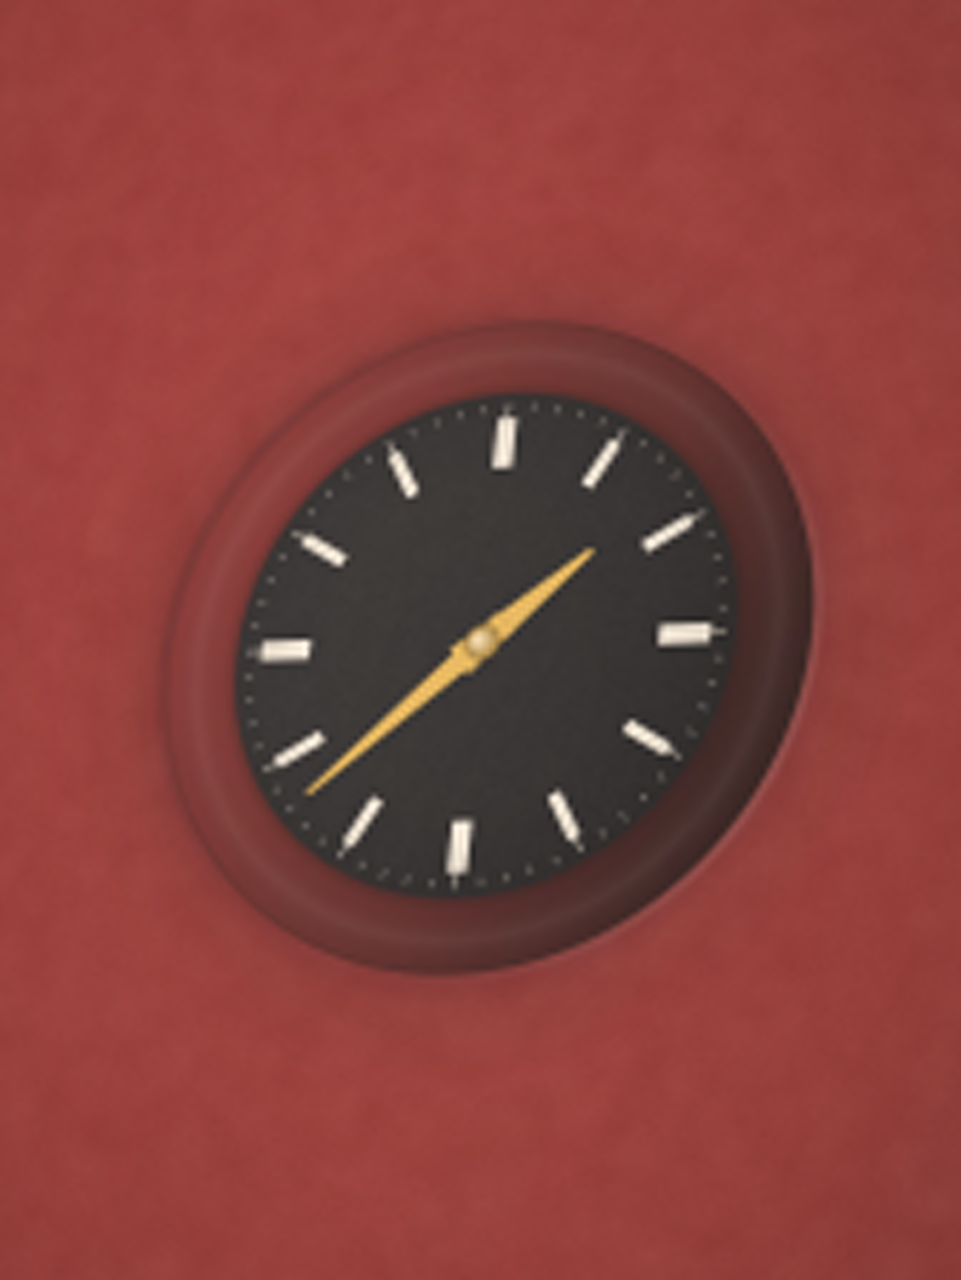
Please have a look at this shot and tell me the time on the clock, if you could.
1:38
